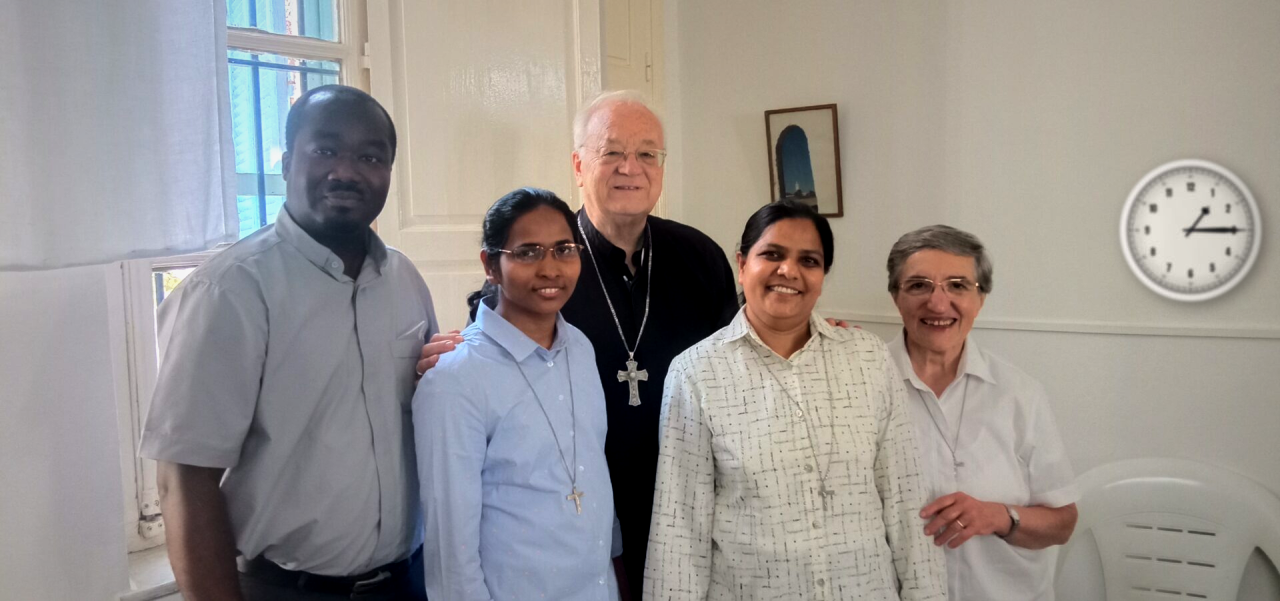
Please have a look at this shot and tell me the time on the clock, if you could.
1:15
